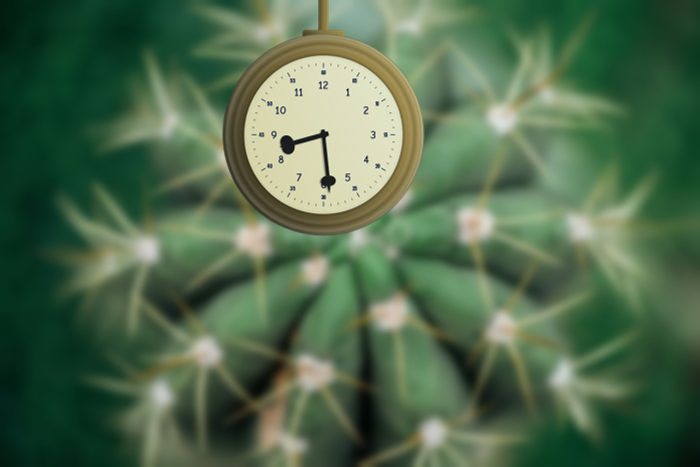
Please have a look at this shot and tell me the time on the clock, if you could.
8:29
